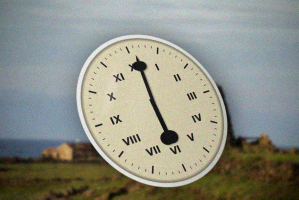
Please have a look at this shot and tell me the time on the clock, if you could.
6:01
